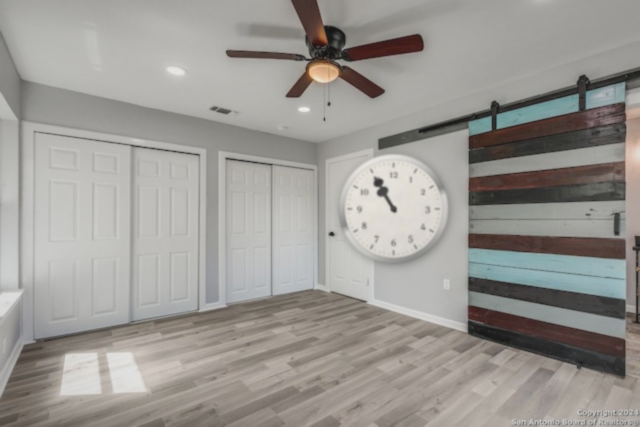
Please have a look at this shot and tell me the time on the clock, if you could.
10:55
